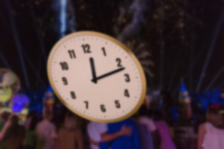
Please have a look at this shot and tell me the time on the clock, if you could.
12:12
